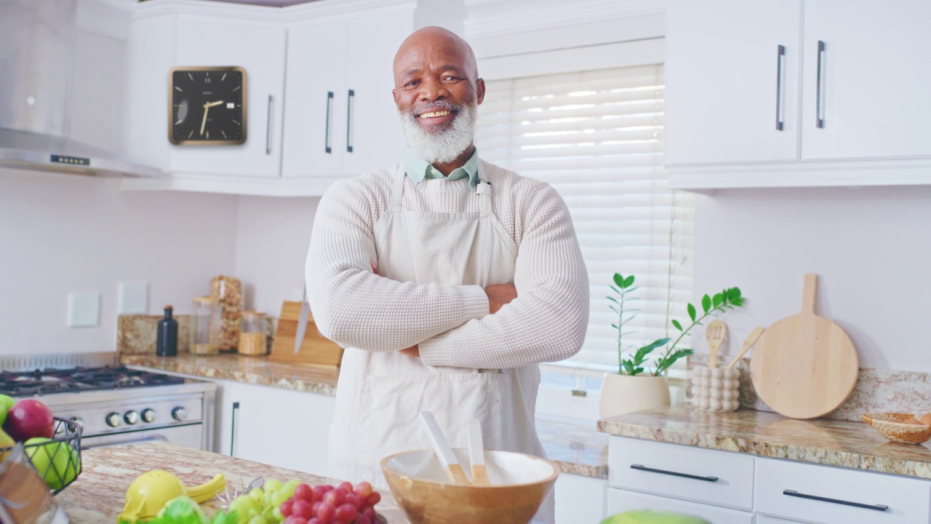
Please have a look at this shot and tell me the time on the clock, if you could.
2:32
